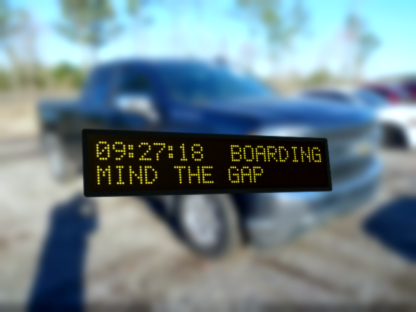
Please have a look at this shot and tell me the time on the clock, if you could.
9:27:18
